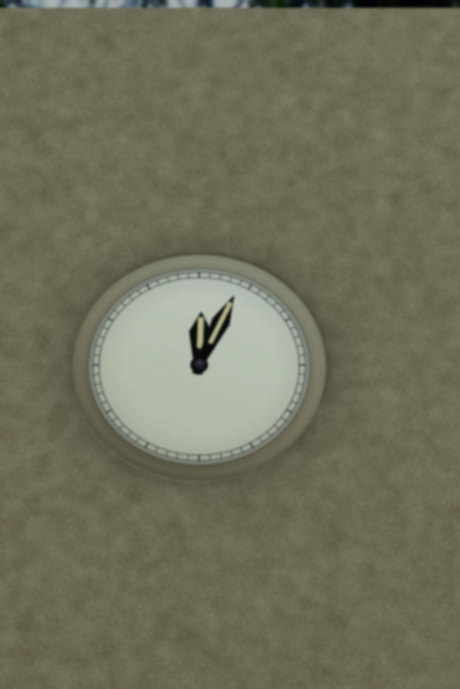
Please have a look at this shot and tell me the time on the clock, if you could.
12:04
